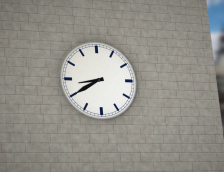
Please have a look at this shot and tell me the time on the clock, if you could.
8:40
